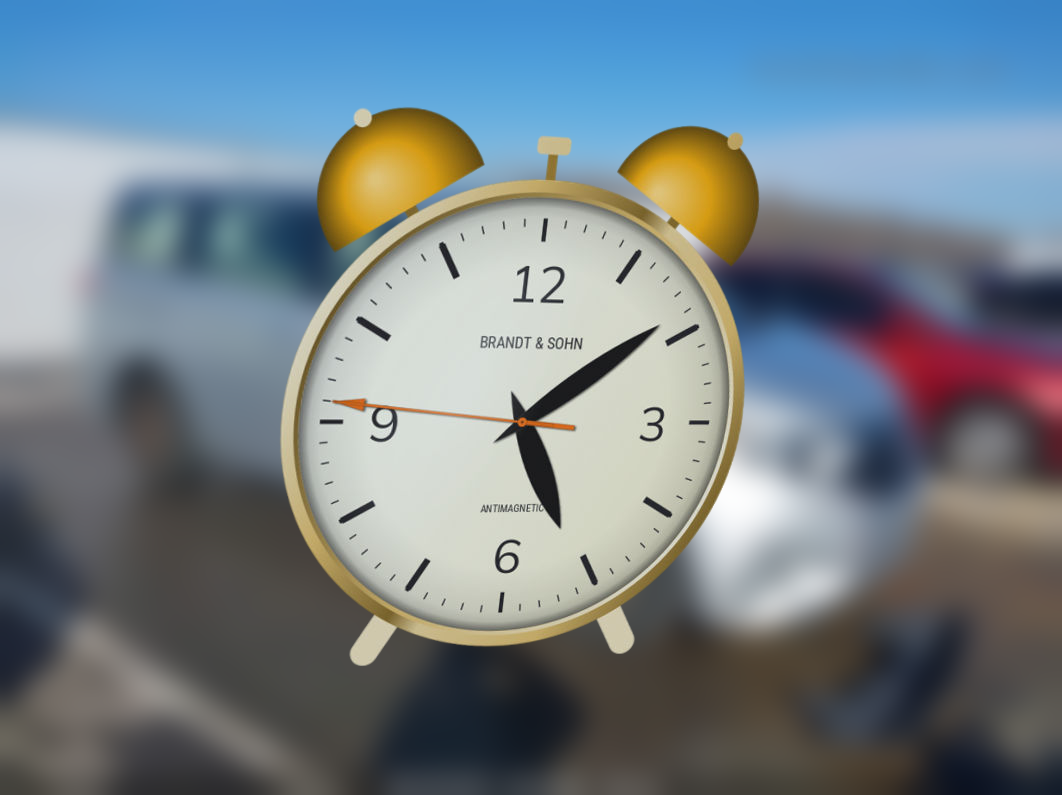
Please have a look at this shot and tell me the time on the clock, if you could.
5:08:46
